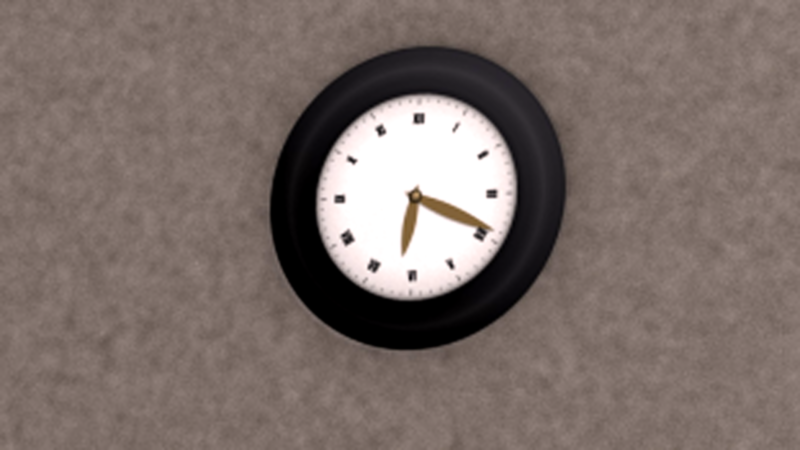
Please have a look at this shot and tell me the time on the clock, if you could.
6:19
